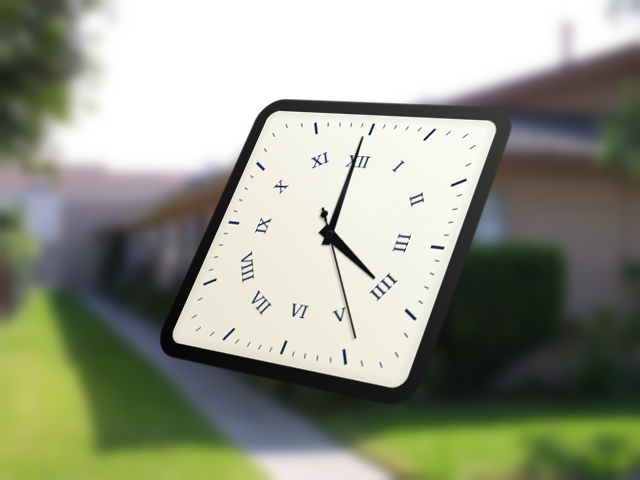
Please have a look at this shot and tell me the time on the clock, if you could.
3:59:24
